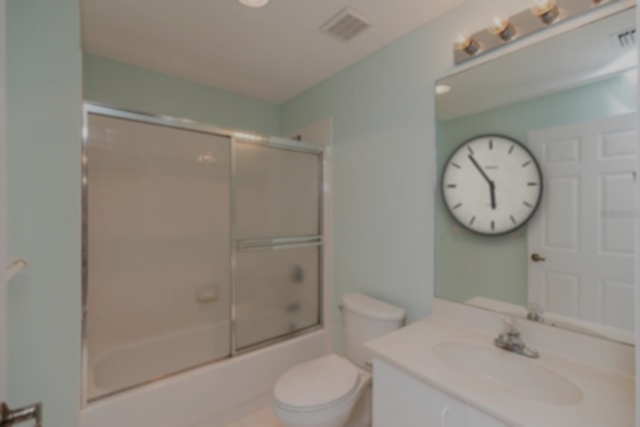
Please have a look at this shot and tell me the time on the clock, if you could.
5:54
